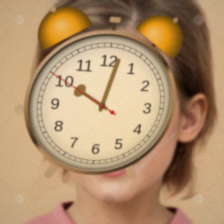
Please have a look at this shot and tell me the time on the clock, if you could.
10:01:50
